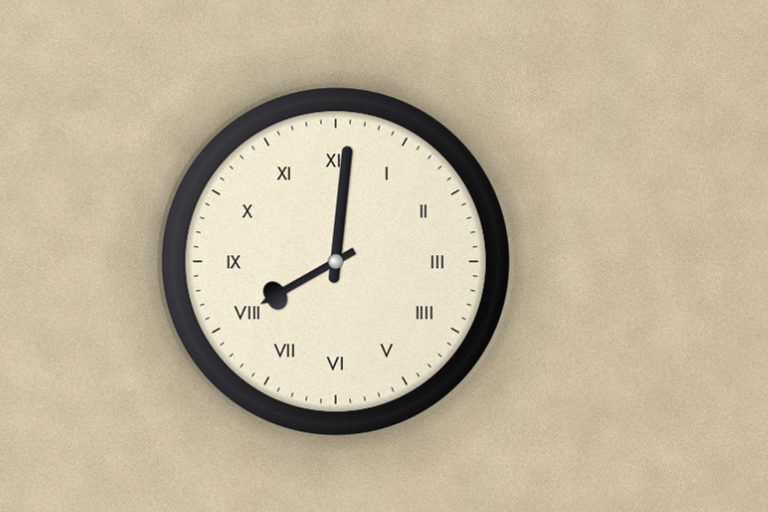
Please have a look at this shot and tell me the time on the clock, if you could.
8:01
